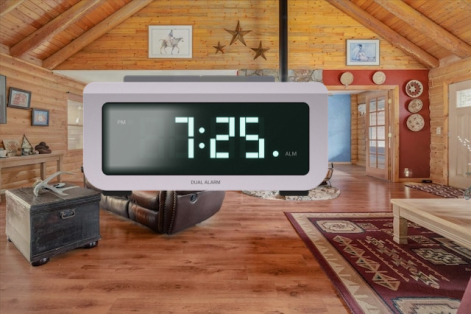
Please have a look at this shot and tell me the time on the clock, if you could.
7:25
